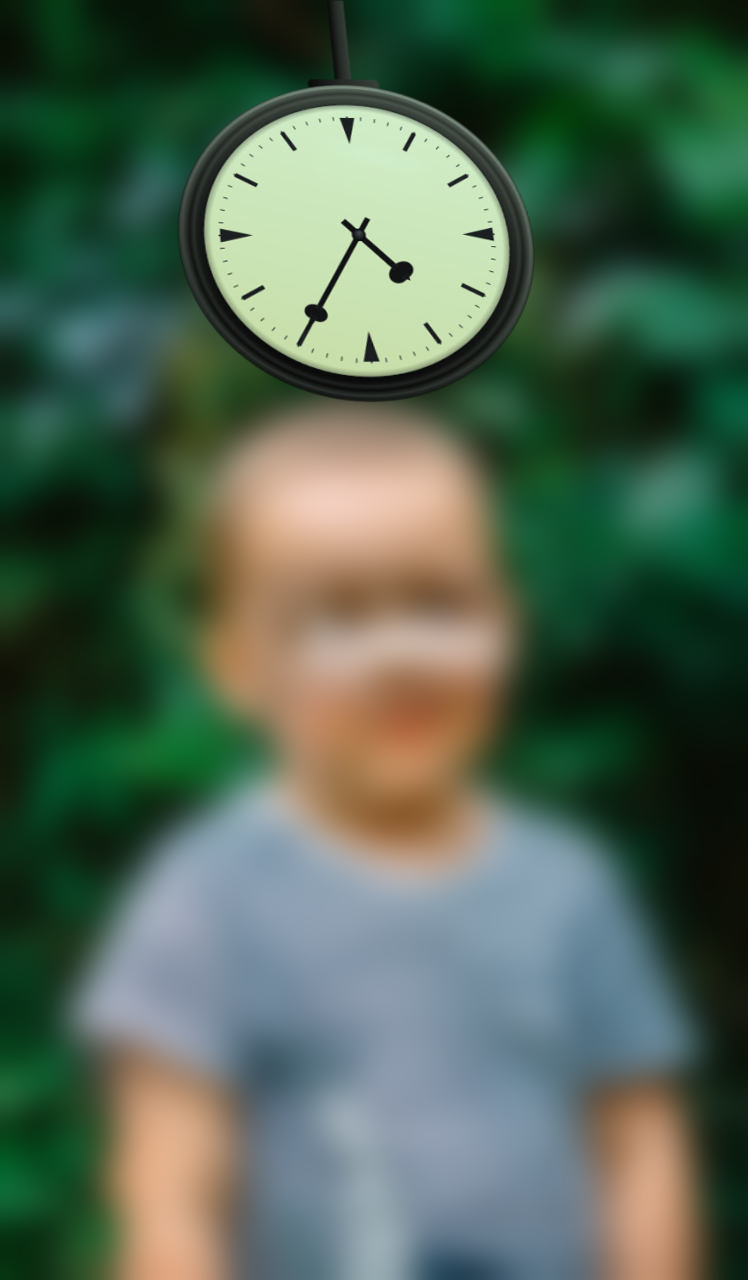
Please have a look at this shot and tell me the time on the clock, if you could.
4:35
